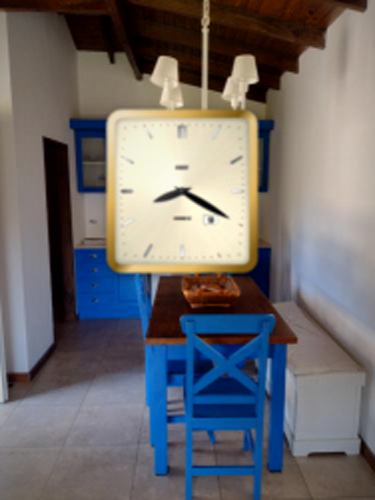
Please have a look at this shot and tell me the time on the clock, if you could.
8:20
